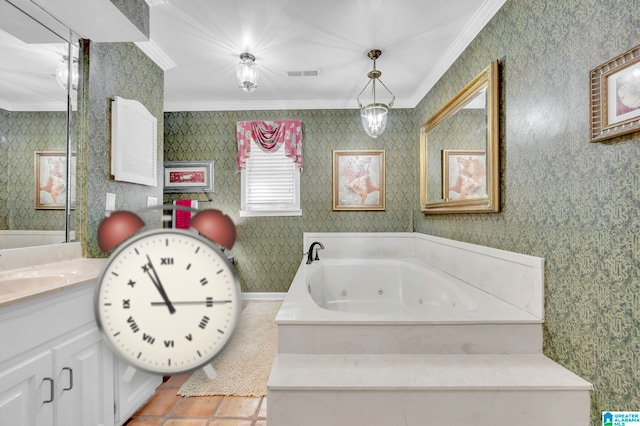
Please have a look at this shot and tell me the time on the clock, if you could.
10:56:15
